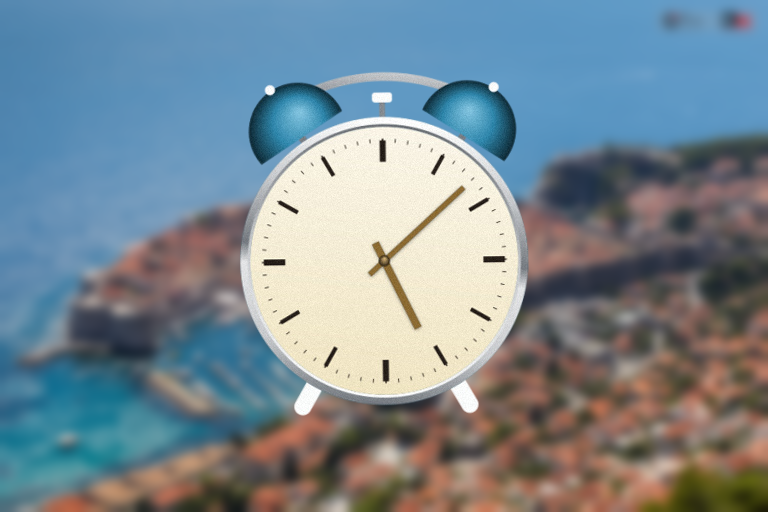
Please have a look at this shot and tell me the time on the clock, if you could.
5:08
